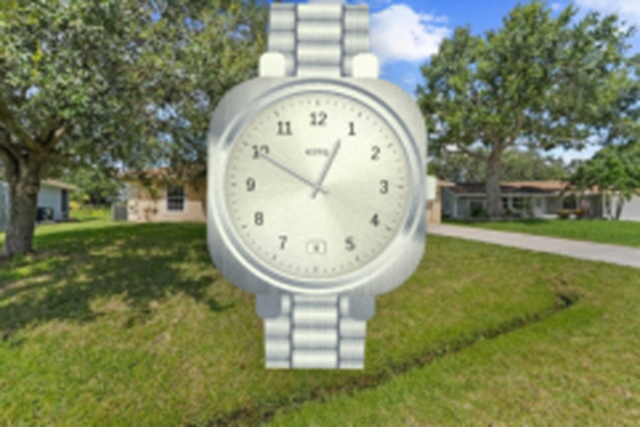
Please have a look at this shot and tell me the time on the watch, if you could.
12:50
